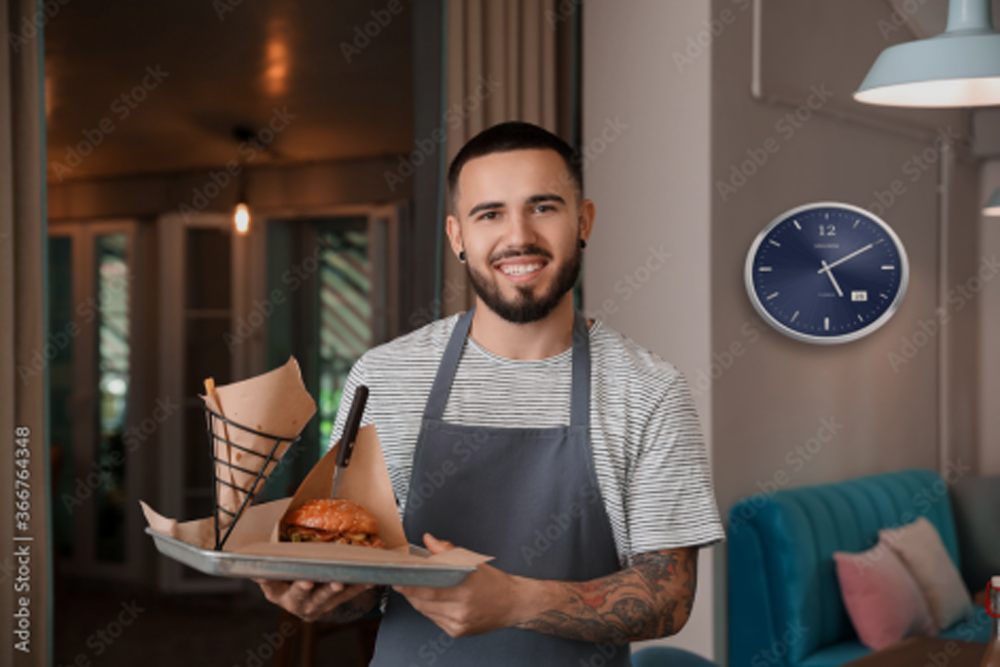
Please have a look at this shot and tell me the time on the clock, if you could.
5:10
